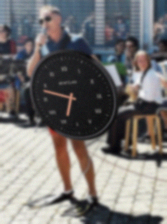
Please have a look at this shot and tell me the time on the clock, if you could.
6:48
